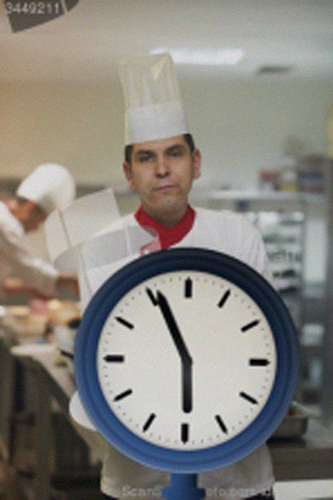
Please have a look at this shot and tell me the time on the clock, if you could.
5:56
